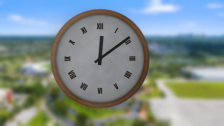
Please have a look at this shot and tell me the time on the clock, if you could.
12:09
